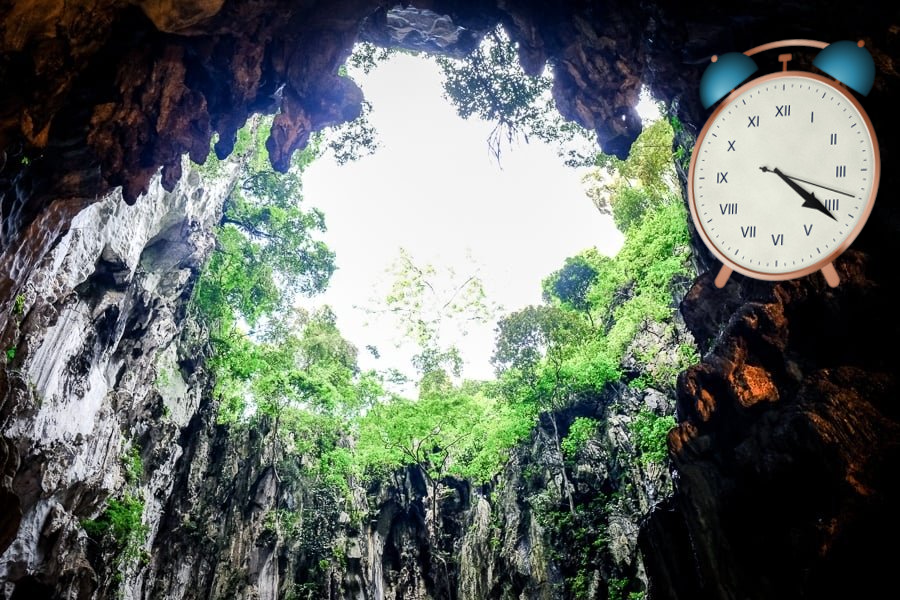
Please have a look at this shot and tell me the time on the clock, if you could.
4:21:18
